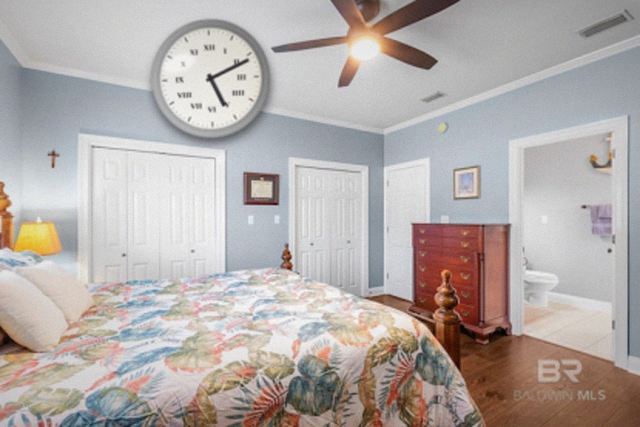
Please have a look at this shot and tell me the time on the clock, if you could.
5:11
